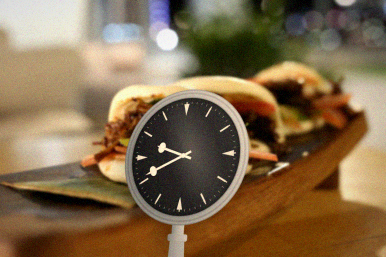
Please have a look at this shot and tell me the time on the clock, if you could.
9:41
